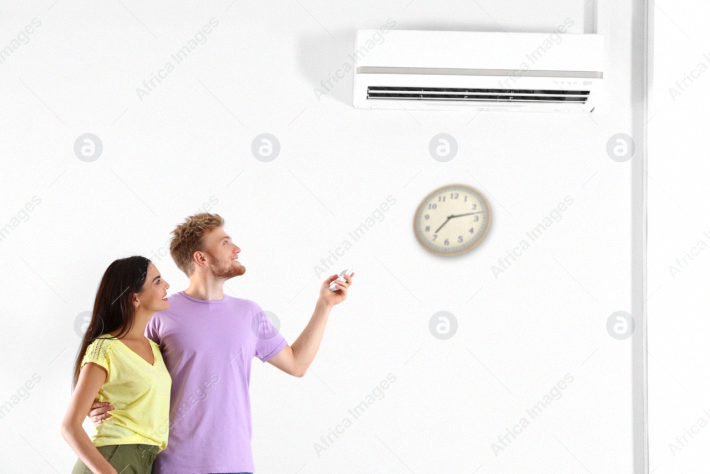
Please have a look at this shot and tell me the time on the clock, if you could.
7:13
